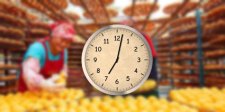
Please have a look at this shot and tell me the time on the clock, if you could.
7:02
